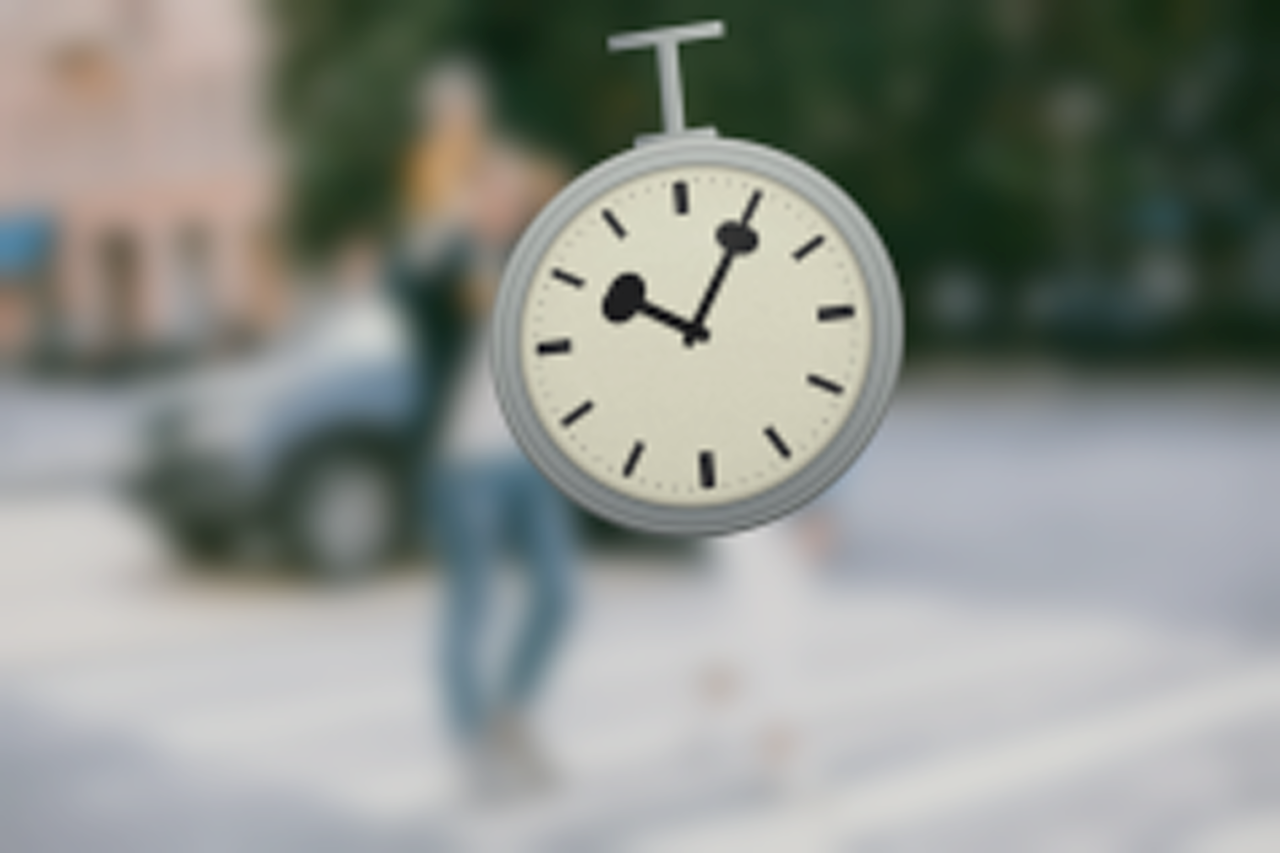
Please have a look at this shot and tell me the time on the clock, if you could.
10:05
